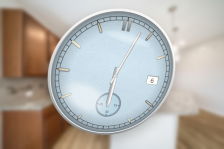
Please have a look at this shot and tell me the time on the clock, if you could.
6:03
